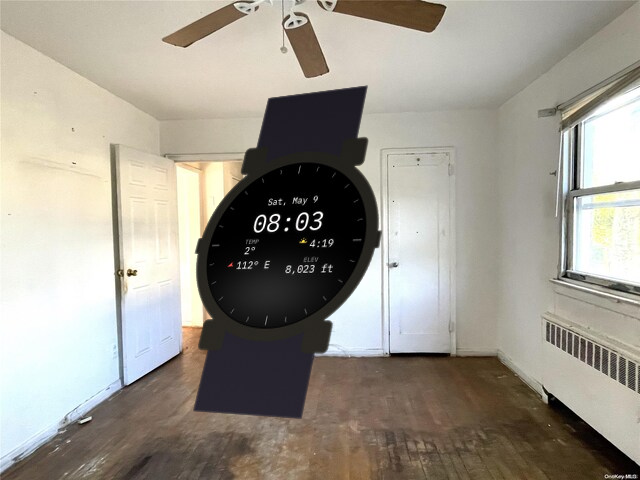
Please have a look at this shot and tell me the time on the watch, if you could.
8:03
